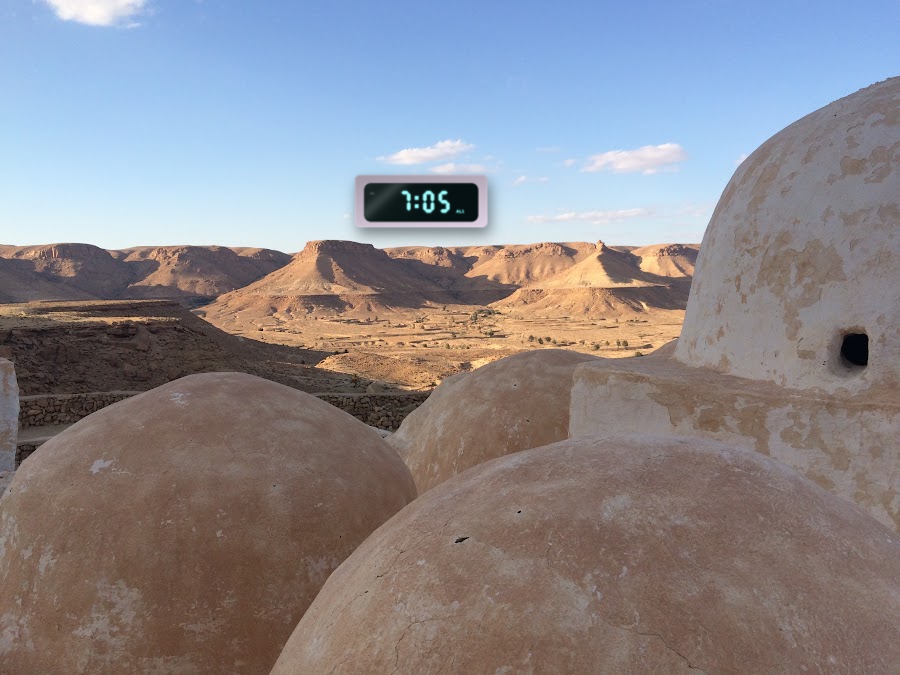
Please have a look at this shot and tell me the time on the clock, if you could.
7:05
